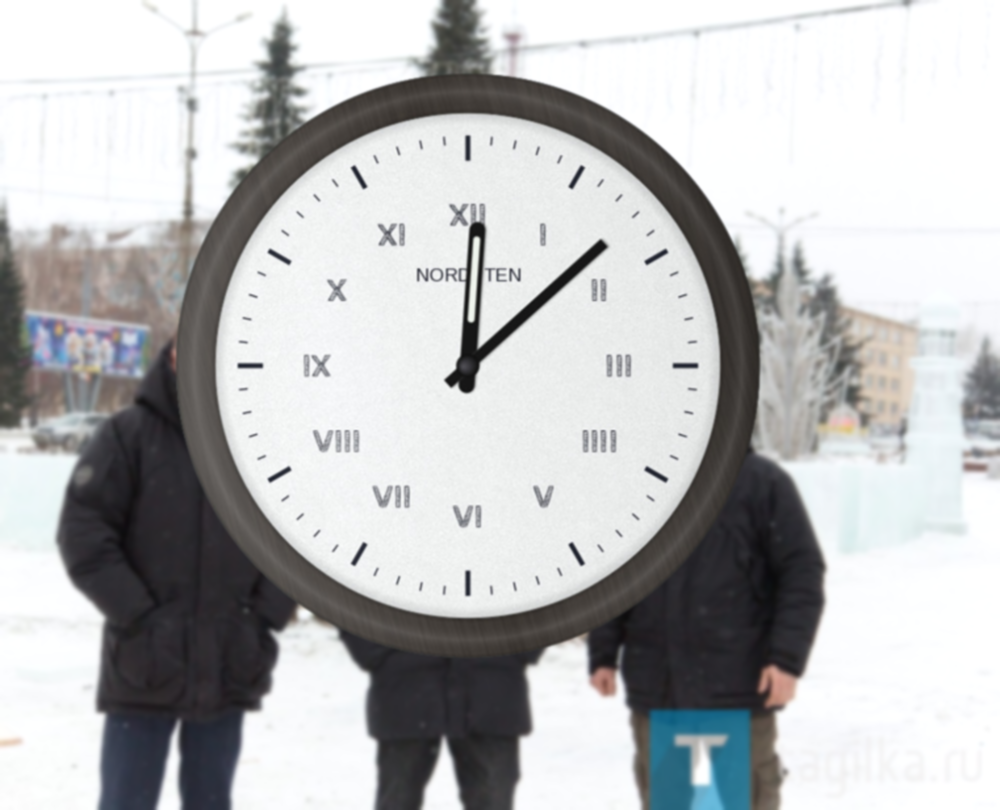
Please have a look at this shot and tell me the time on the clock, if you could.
12:08
